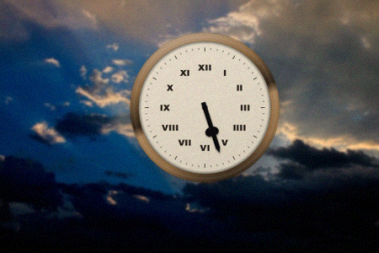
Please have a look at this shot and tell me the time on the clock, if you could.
5:27
